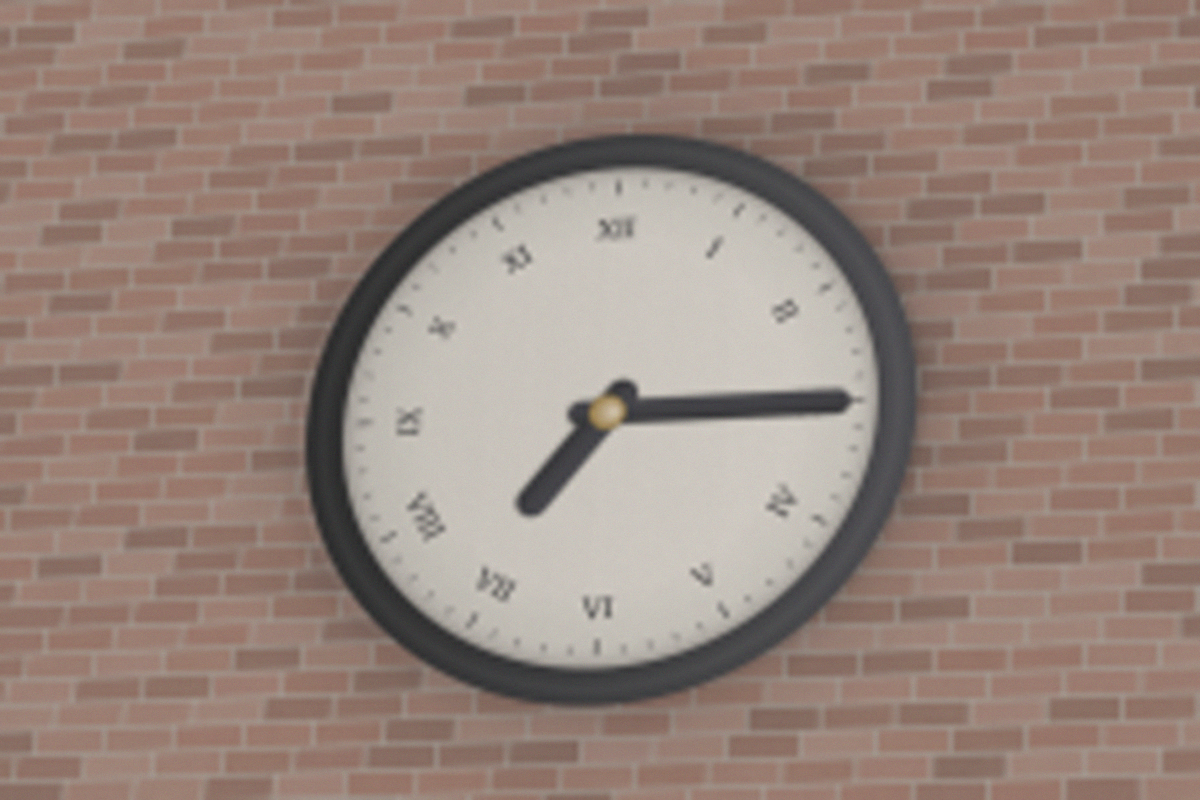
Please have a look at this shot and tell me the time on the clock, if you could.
7:15
